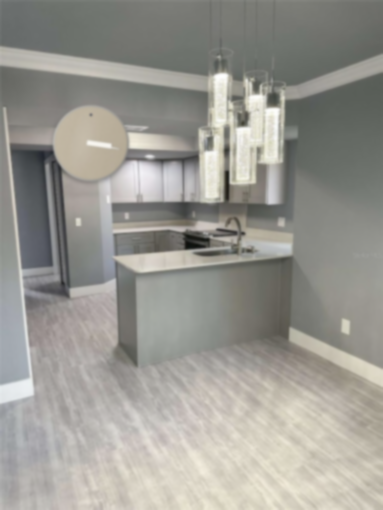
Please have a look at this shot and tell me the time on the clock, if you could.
3:17
